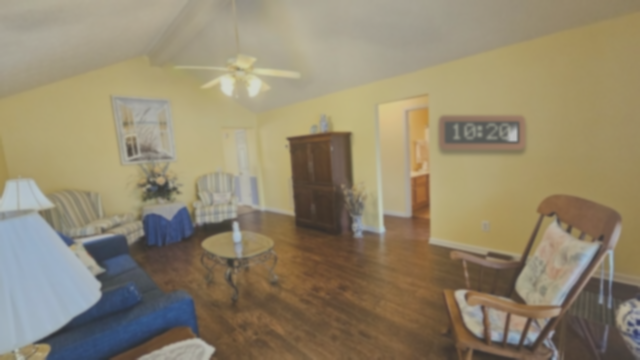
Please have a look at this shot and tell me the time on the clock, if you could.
10:20
